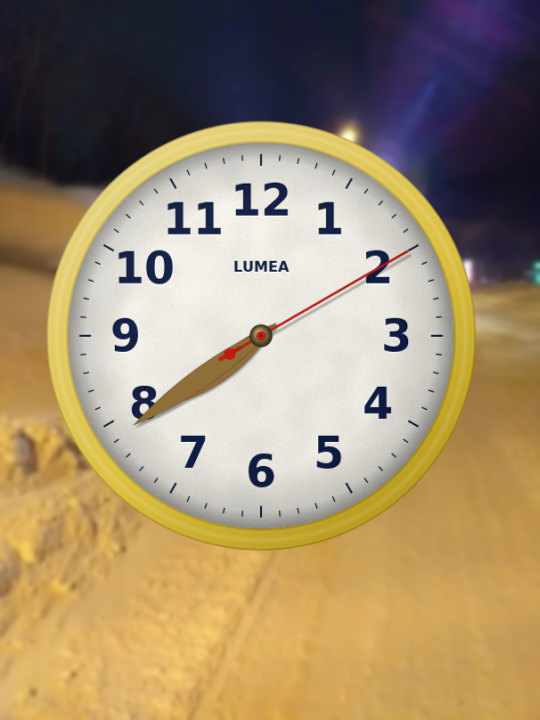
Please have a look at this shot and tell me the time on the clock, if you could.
7:39:10
